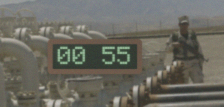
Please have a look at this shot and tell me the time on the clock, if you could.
0:55
